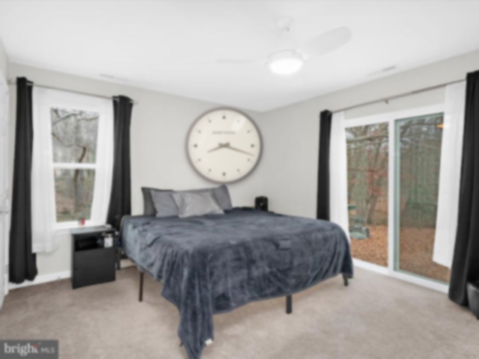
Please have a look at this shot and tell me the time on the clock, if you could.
8:18
